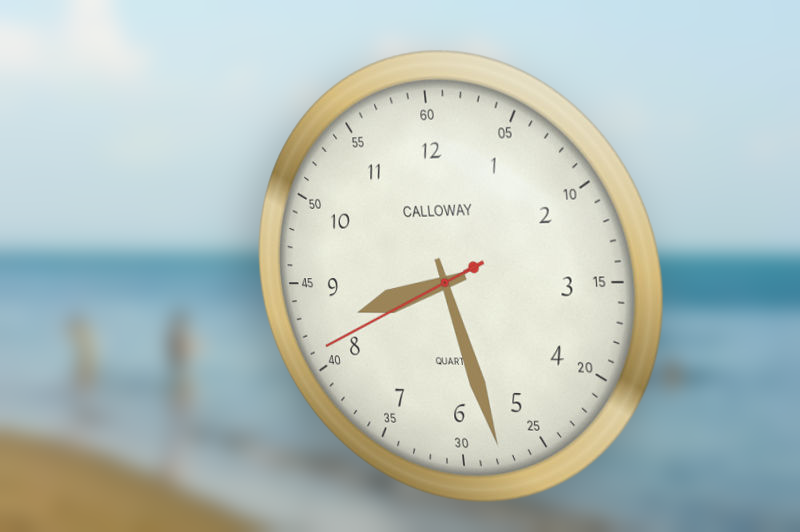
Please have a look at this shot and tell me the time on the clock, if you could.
8:27:41
